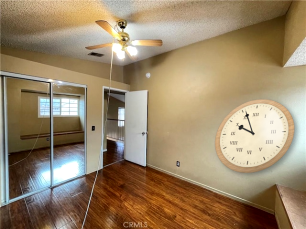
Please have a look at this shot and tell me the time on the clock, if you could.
9:56
